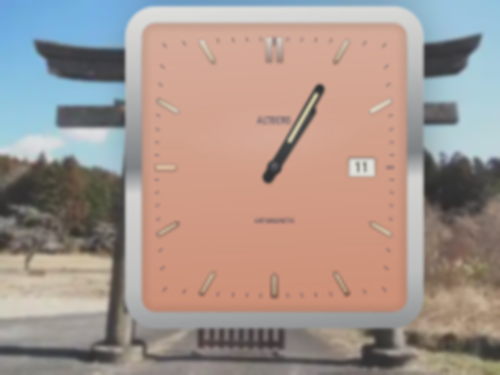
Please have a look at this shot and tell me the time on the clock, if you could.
1:05
